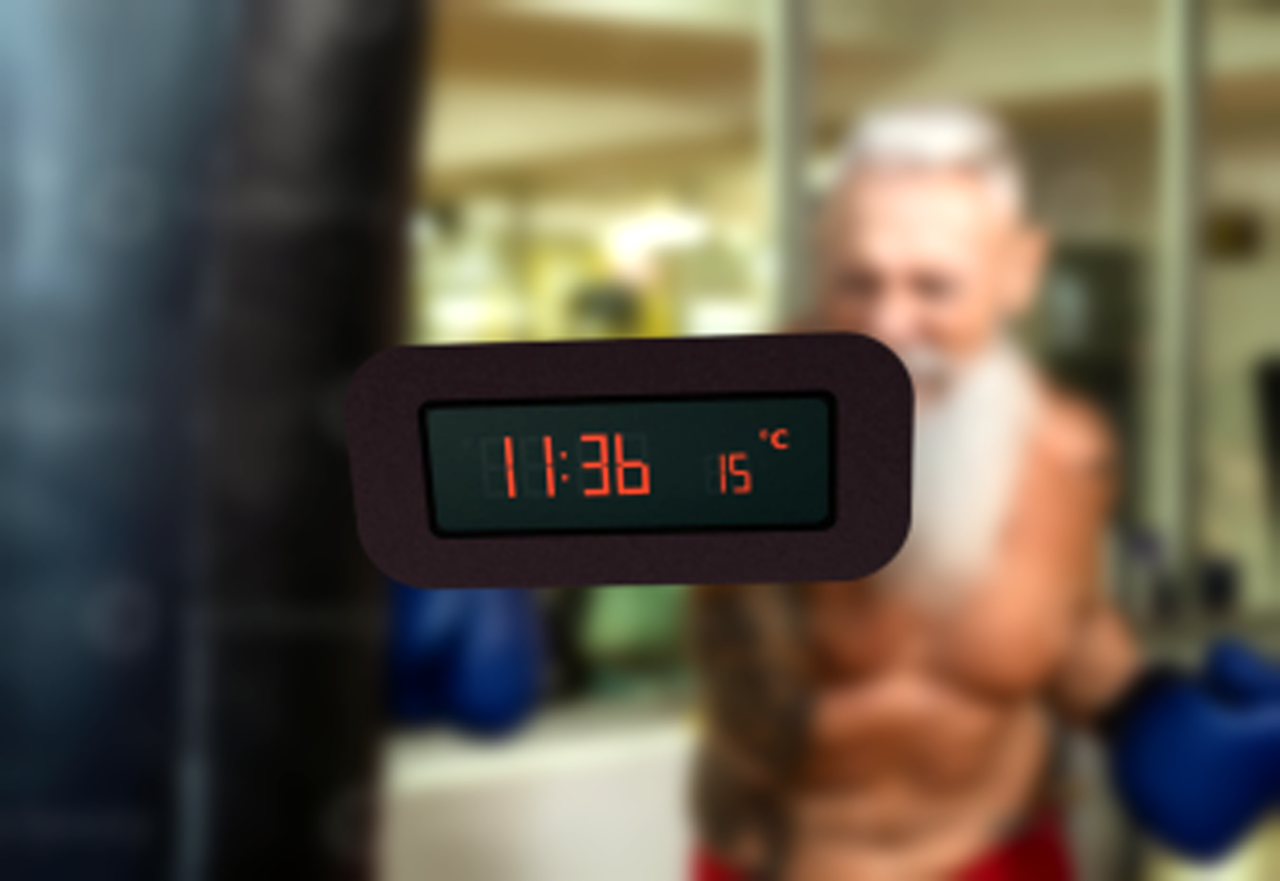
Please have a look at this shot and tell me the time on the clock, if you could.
11:36
